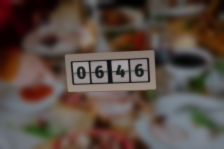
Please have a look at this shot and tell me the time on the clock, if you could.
6:46
